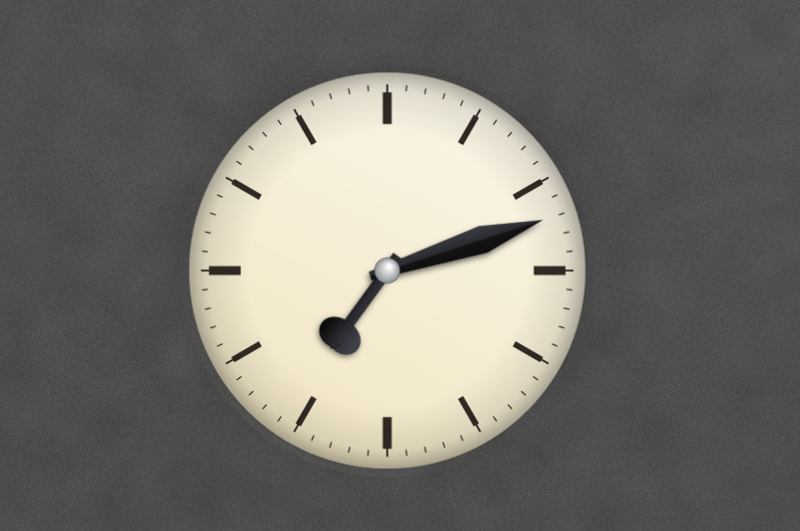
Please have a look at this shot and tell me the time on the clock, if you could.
7:12
